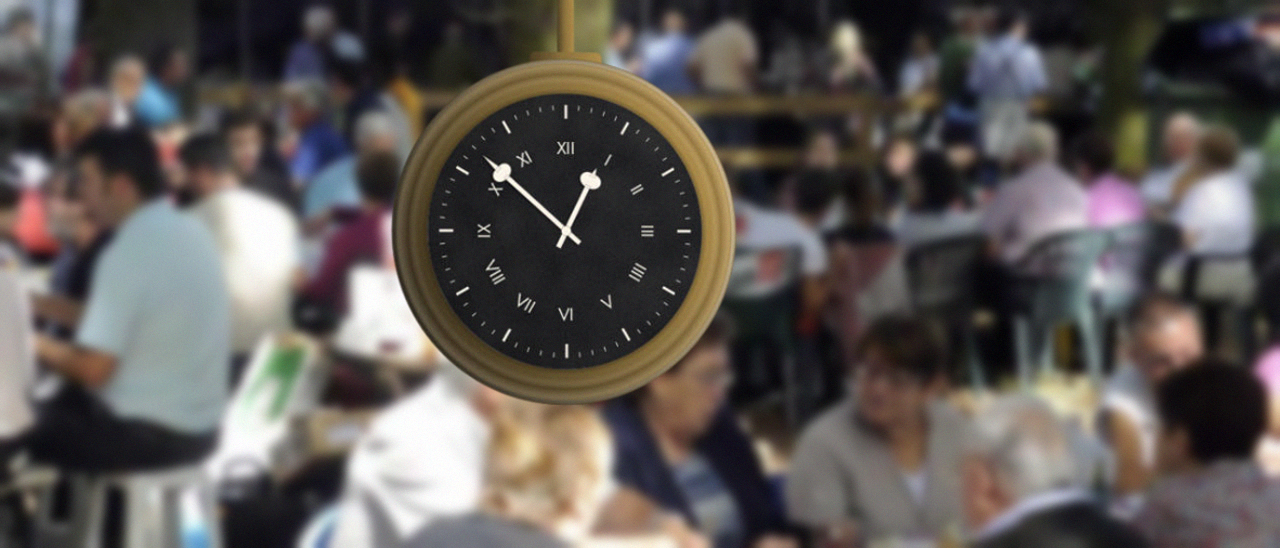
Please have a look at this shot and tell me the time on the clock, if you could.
12:52
